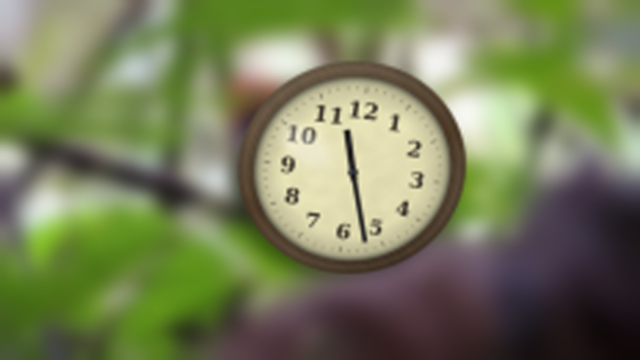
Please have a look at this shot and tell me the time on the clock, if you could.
11:27
